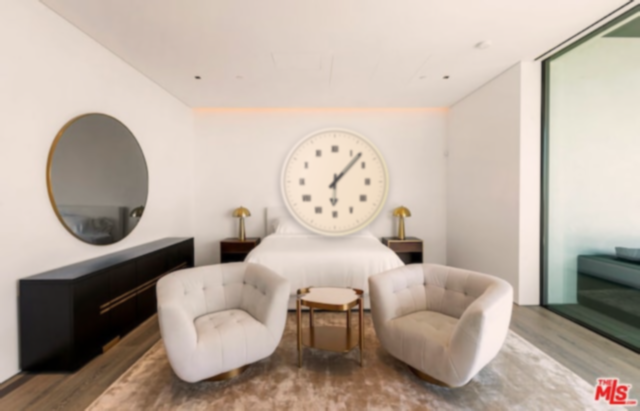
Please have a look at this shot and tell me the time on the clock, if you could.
6:07
